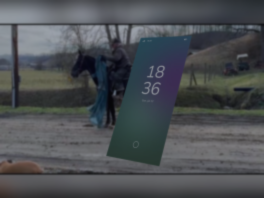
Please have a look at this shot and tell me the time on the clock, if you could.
18:36
